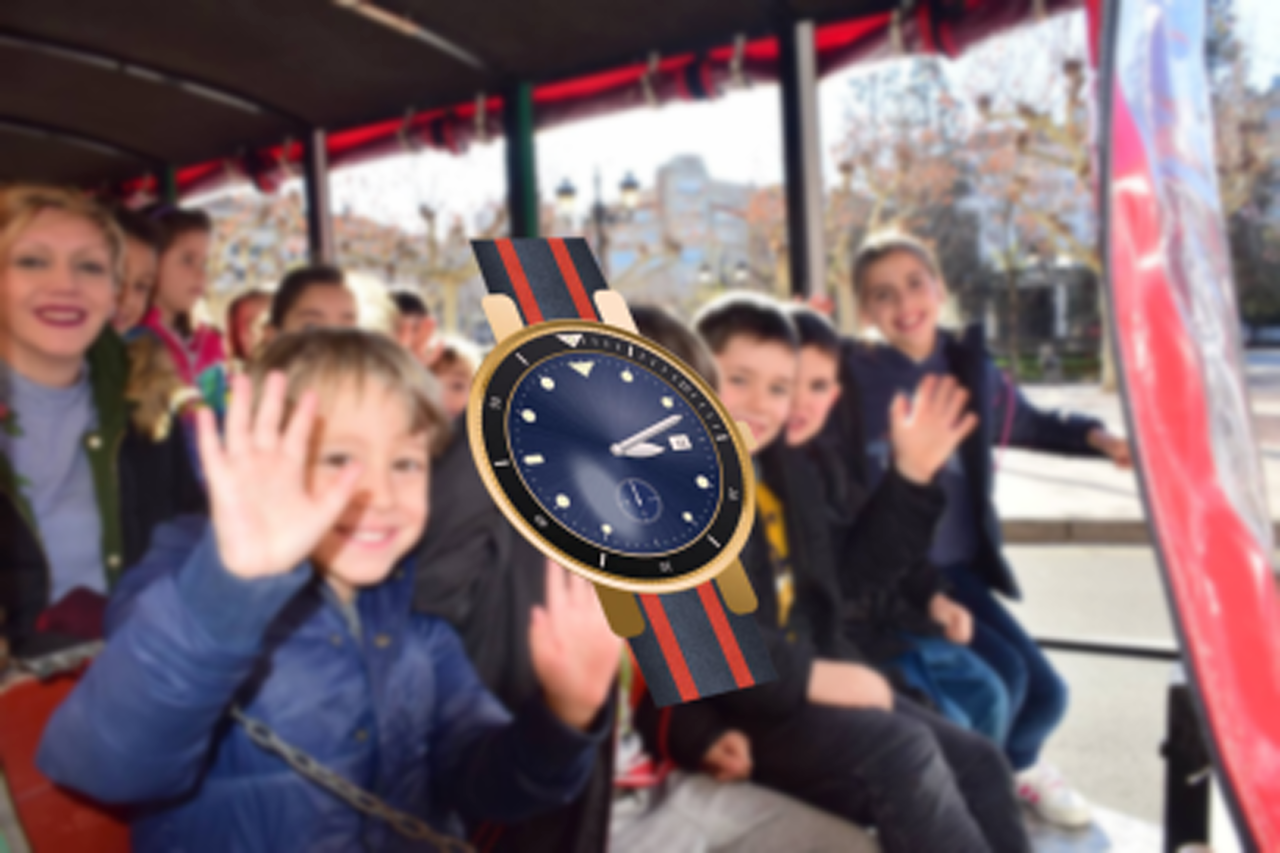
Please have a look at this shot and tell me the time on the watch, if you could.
3:12
